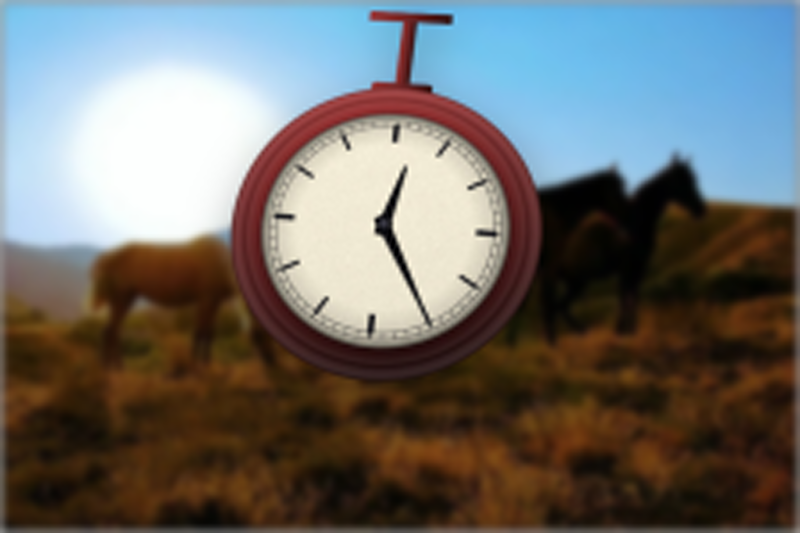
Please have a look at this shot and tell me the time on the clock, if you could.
12:25
